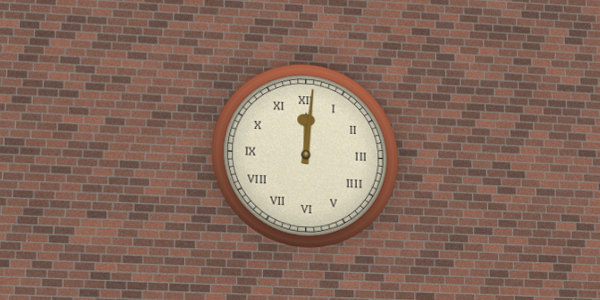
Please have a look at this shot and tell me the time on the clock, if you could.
12:01
